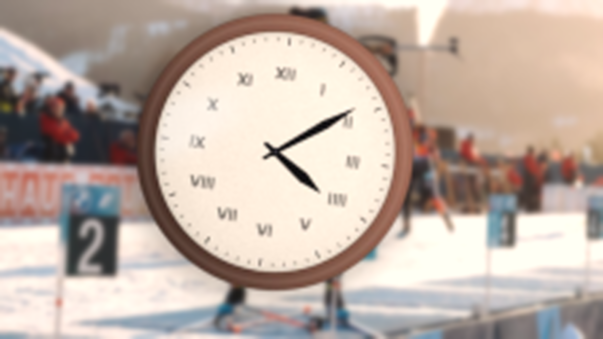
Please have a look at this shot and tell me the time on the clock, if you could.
4:09
